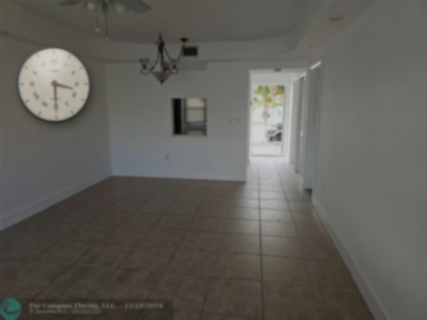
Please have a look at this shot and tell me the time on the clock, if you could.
3:30
